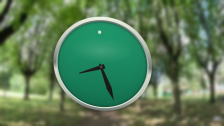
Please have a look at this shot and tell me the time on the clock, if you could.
8:27
